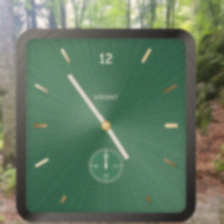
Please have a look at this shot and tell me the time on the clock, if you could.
4:54
